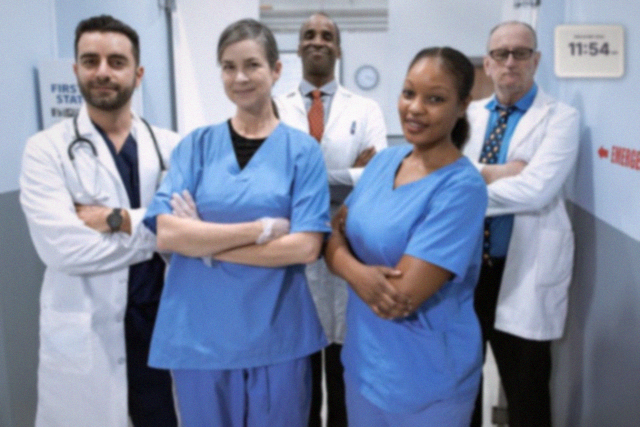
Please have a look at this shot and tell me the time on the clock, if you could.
11:54
